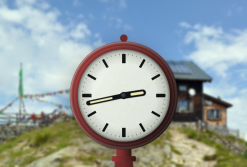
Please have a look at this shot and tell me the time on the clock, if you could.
2:43
